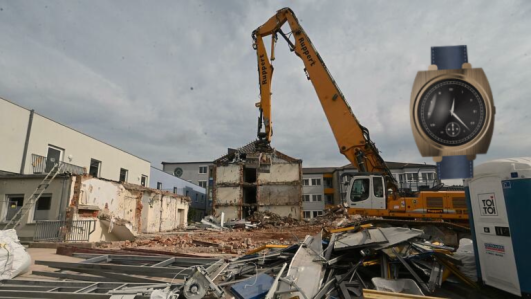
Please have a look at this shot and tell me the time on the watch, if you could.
12:23
